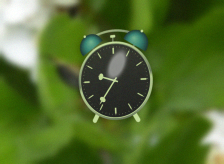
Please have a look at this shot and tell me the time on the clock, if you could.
9:36
